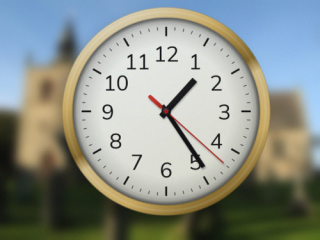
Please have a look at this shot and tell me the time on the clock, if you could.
1:24:22
